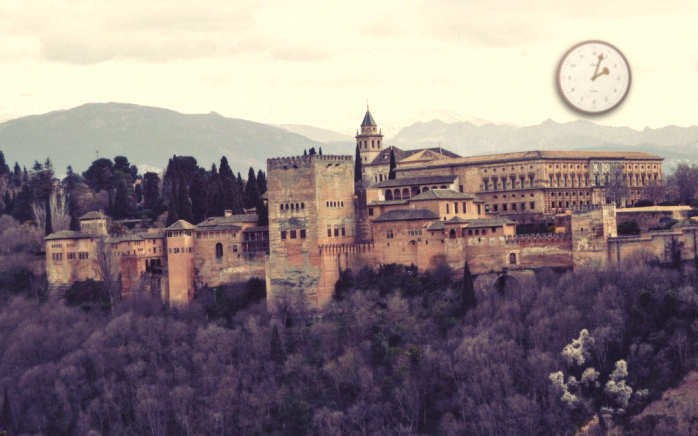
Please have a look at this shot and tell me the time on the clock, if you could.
2:03
